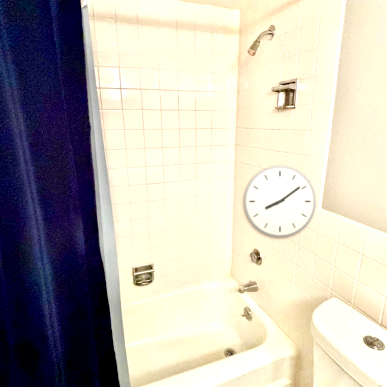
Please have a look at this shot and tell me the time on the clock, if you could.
8:09
